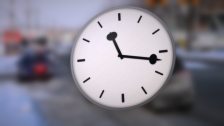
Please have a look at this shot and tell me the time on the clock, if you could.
11:17
